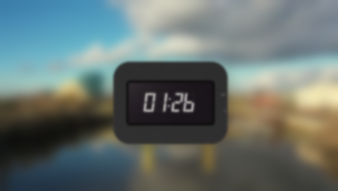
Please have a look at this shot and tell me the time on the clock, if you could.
1:26
